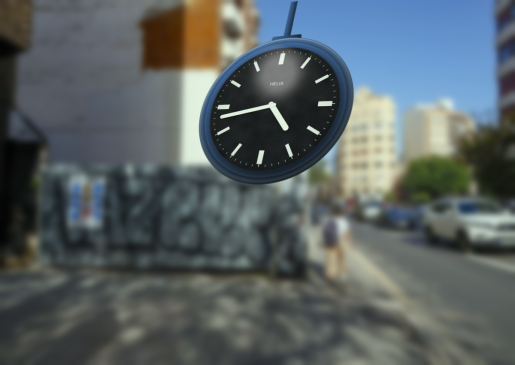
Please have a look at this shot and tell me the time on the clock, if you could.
4:43
